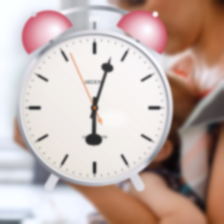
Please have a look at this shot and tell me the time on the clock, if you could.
6:02:56
